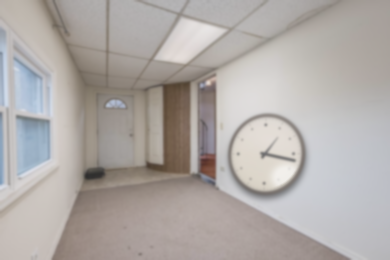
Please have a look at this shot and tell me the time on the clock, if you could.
1:17
